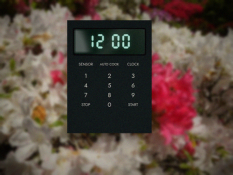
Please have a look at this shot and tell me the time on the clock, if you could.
12:00
